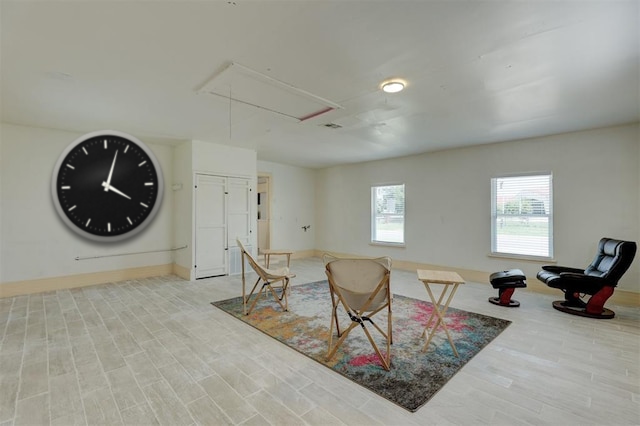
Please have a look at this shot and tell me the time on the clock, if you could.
4:03
